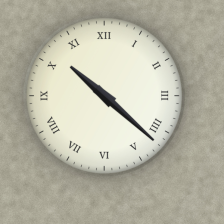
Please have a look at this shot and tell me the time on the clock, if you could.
10:22
